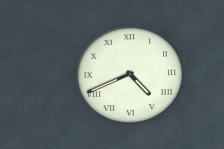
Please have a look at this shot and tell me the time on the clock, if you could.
4:41
